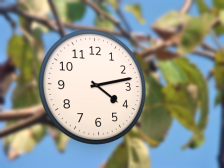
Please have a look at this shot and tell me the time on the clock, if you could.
4:13
